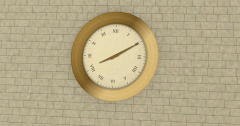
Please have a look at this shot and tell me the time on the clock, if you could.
8:10
